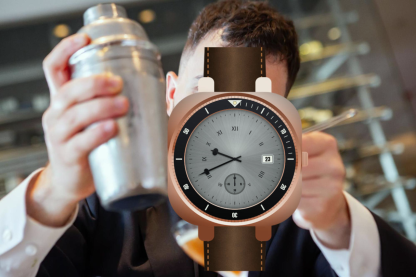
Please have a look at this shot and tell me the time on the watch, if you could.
9:41
